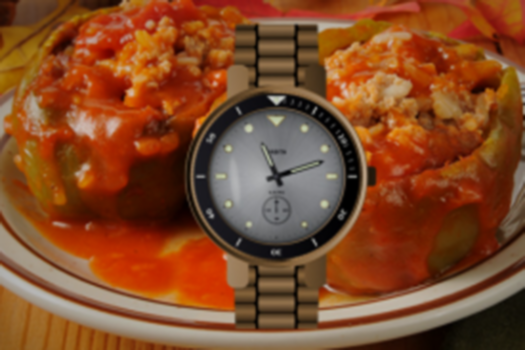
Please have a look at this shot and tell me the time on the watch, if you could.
11:12
